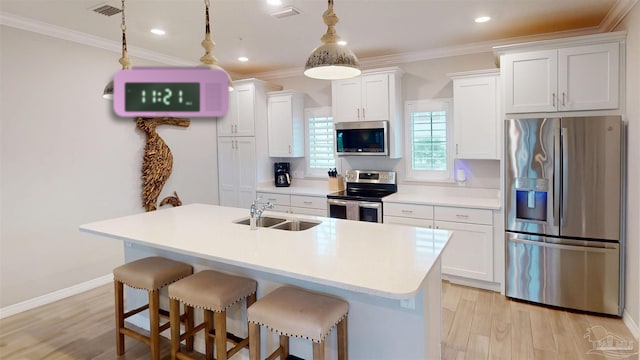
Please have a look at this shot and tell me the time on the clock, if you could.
11:21
